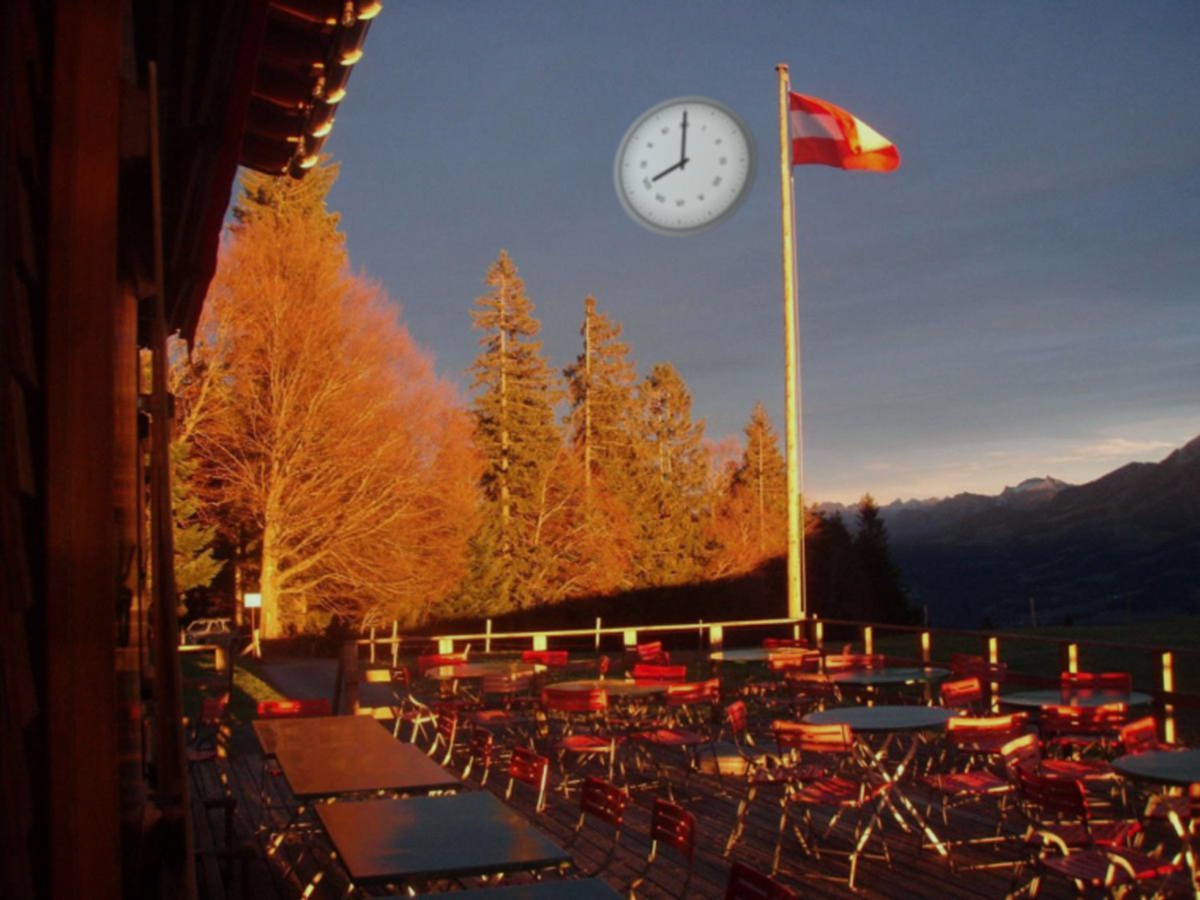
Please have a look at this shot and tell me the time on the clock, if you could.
8:00
